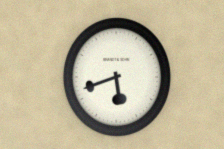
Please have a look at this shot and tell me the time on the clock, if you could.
5:42
